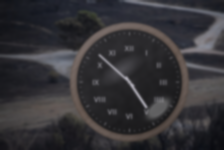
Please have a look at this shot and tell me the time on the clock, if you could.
4:52
